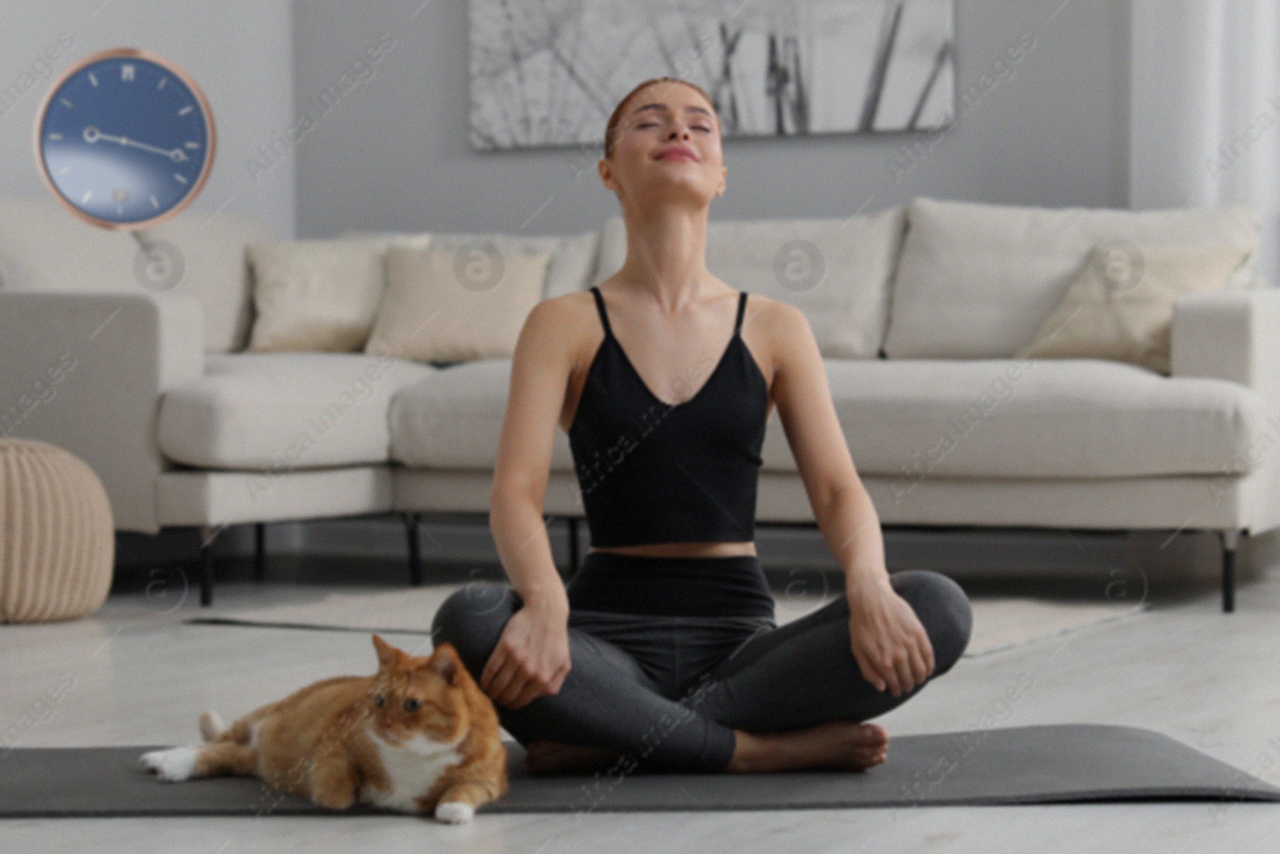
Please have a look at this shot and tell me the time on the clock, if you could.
9:17
